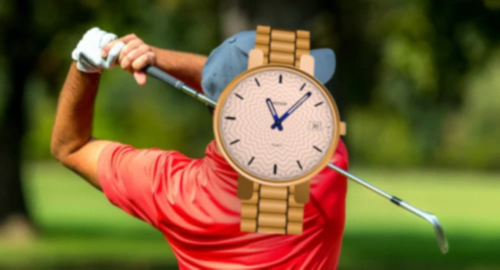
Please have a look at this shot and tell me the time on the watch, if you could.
11:07
